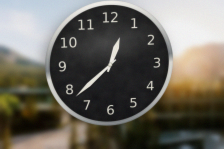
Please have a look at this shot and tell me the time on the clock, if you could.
12:38
